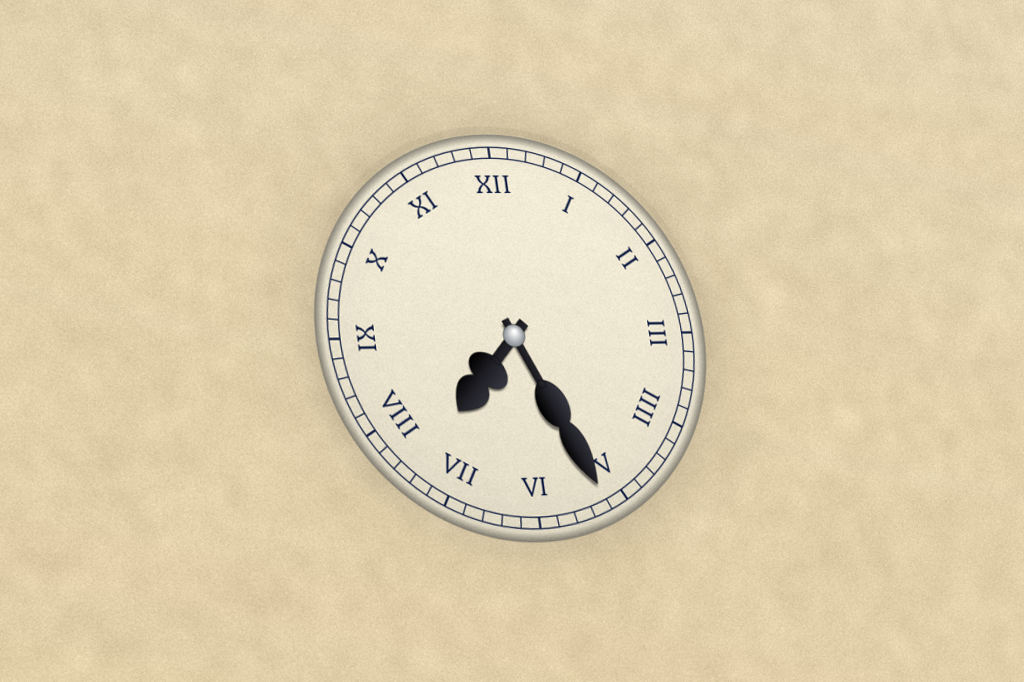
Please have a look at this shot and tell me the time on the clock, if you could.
7:26
